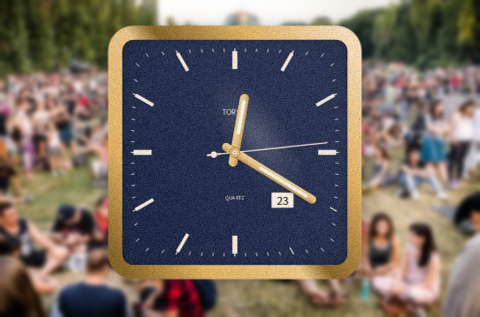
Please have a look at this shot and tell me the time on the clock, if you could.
12:20:14
